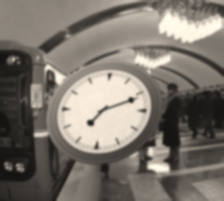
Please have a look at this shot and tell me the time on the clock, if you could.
7:11
